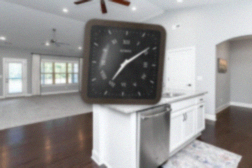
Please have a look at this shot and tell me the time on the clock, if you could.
7:09
